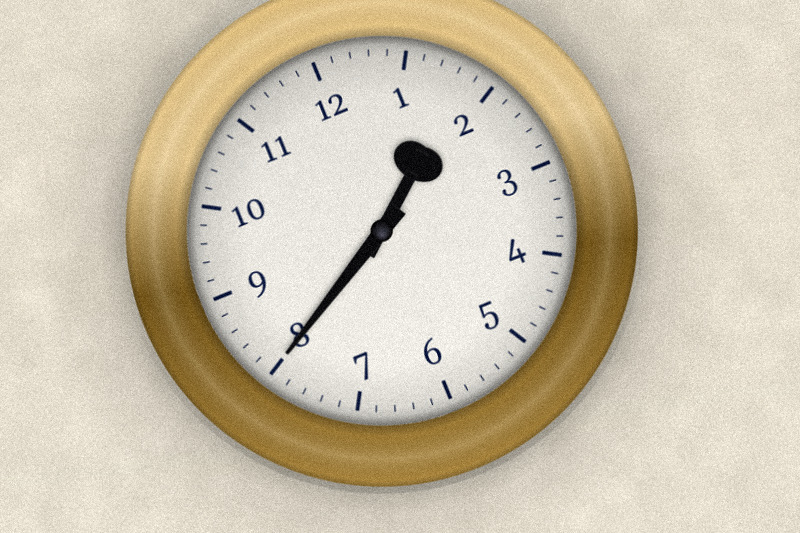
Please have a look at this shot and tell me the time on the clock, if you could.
1:40
